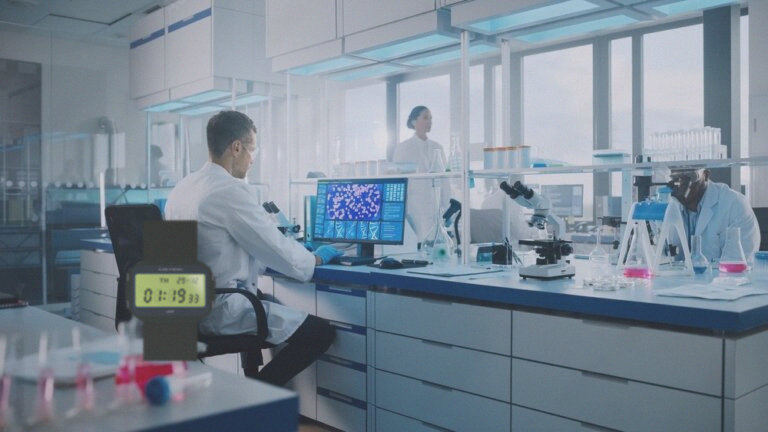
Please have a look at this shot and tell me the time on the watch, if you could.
1:19
